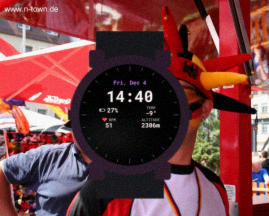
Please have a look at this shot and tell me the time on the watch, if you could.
14:40
